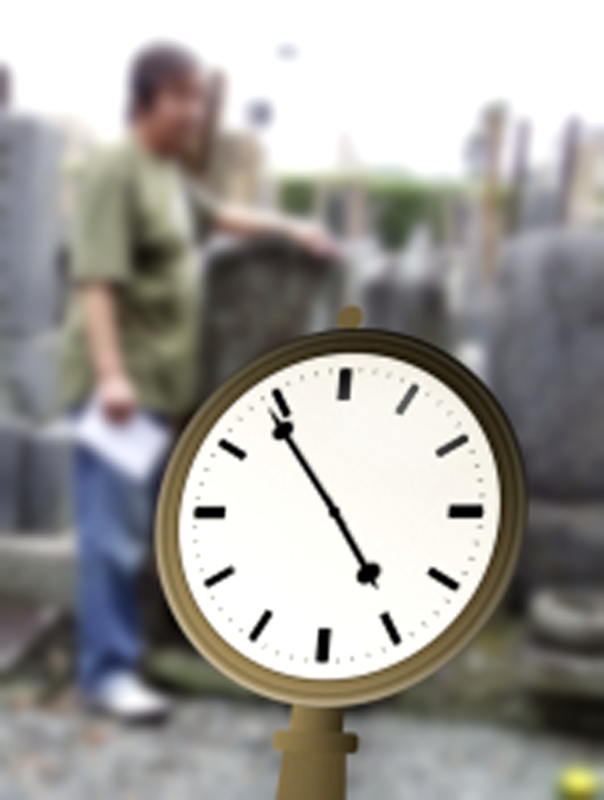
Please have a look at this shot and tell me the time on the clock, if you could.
4:54
